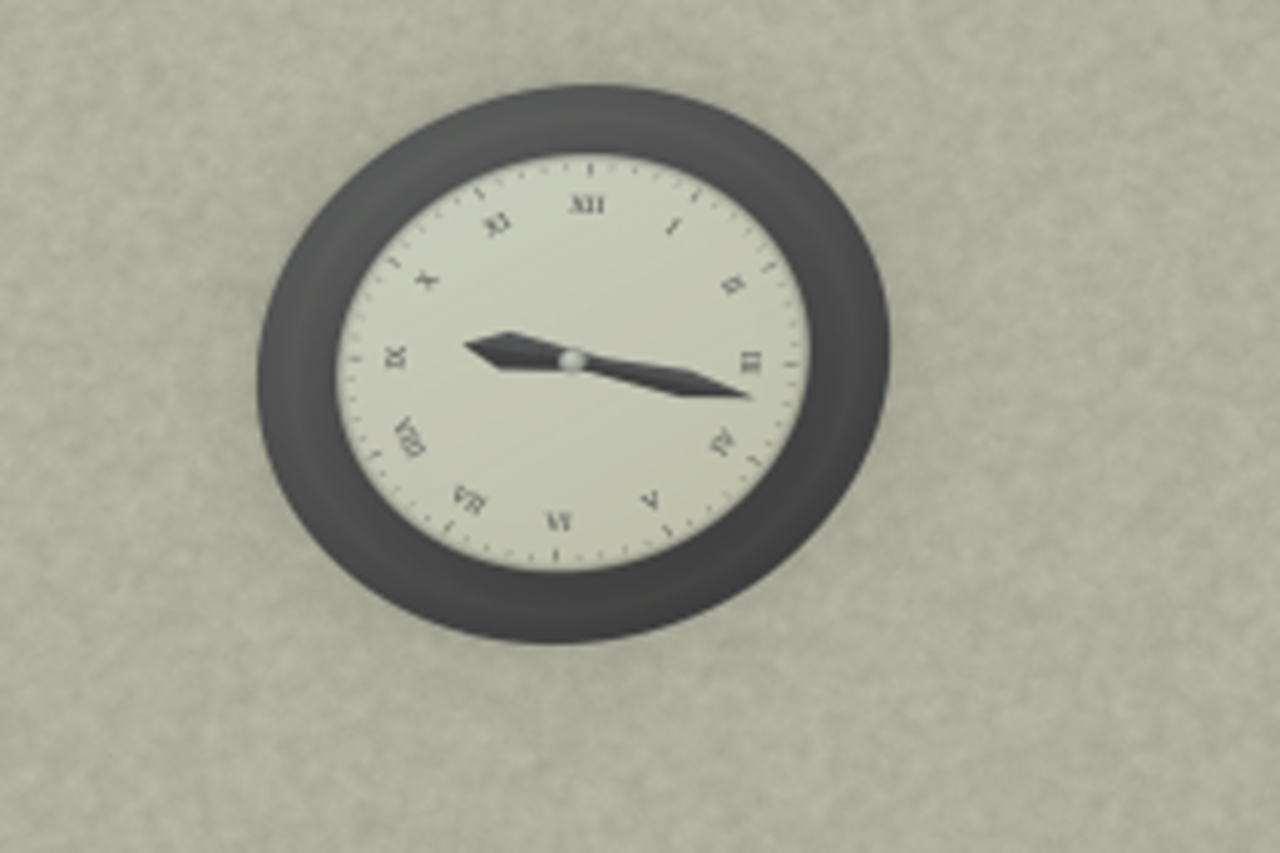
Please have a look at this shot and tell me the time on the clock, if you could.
9:17
